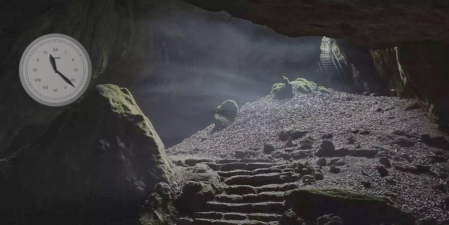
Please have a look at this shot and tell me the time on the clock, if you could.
11:22
